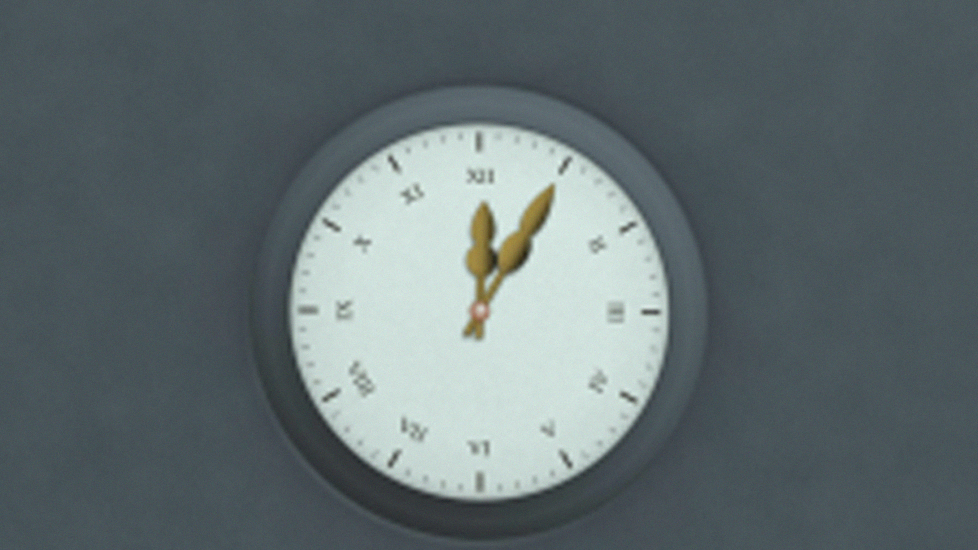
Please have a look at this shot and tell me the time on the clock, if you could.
12:05
